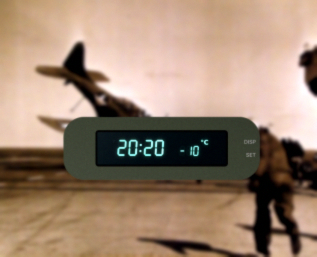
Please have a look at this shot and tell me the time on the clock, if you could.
20:20
